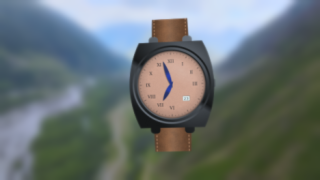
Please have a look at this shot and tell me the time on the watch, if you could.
6:57
